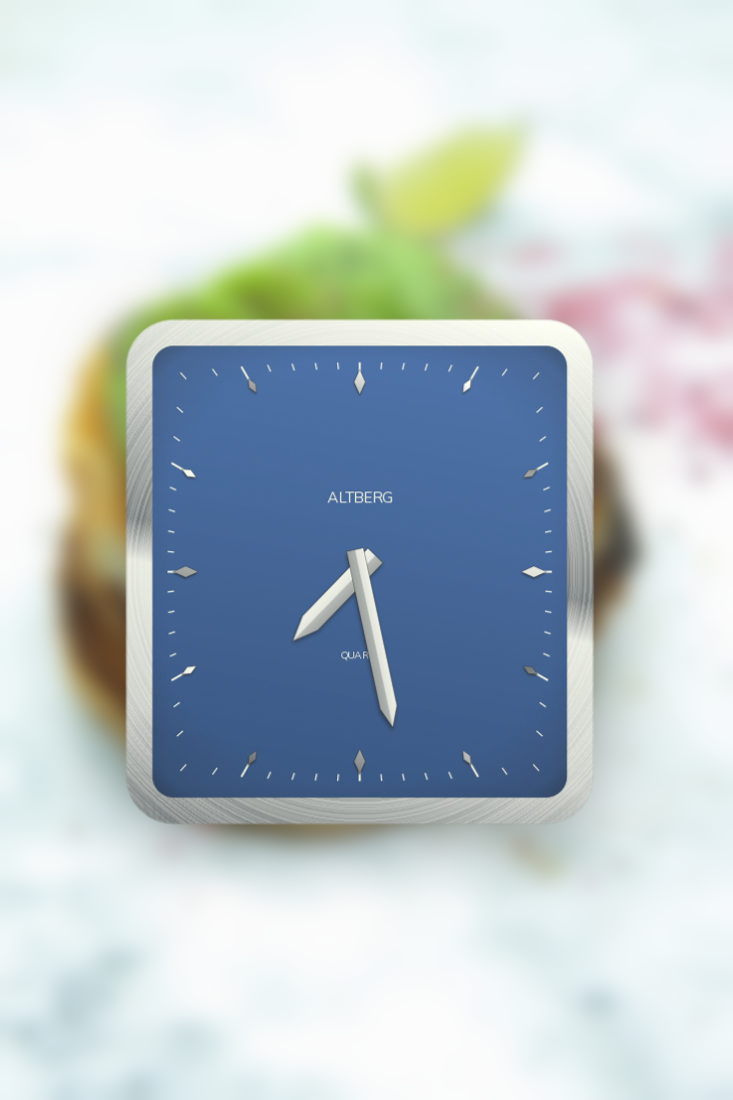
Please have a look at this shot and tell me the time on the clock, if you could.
7:28
